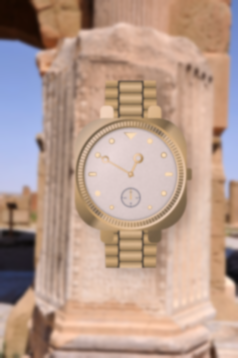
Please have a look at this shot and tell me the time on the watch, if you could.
12:50
